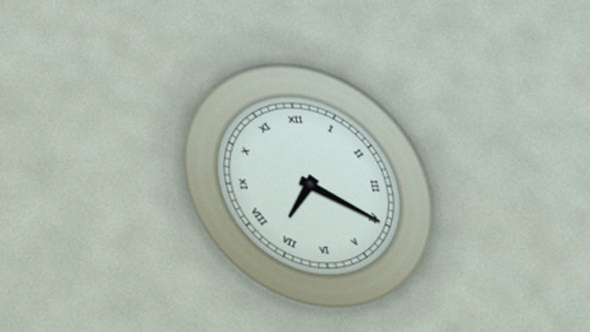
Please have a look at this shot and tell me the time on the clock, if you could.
7:20
